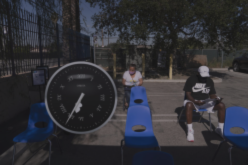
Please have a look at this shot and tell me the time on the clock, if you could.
6:35
